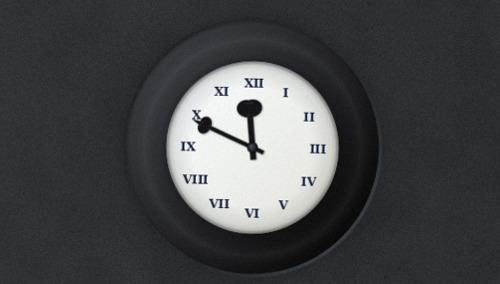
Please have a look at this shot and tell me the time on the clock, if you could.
11:49
